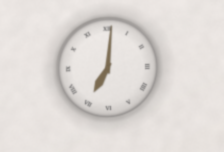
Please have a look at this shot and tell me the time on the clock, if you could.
7:01
